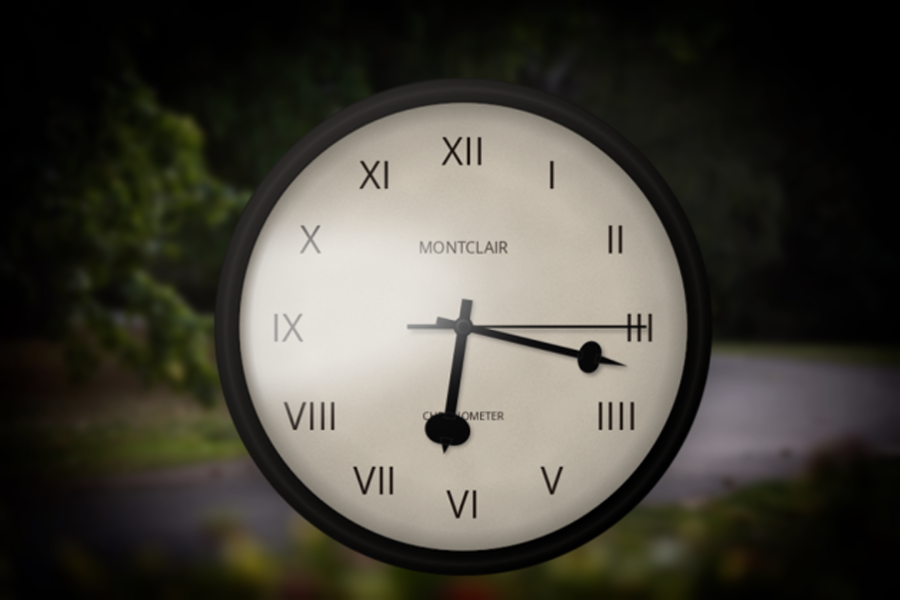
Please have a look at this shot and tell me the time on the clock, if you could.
6:17:15
